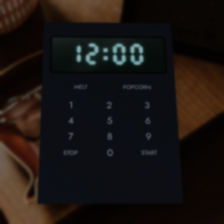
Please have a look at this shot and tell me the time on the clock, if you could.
12:00
